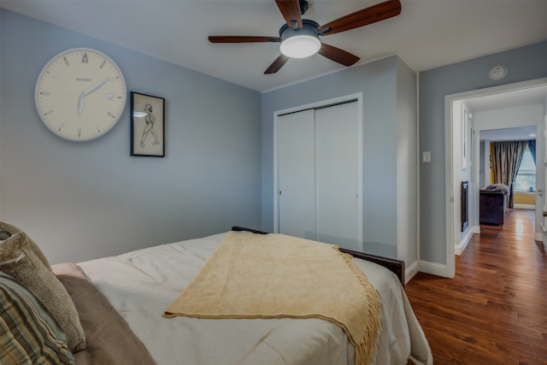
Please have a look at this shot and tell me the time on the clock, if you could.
6:09
